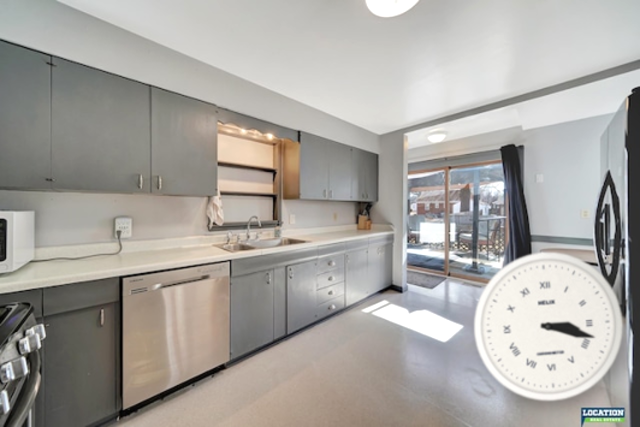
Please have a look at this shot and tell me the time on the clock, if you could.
3:18
